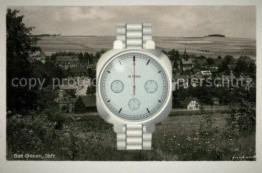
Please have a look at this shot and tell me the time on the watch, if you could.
11:31
